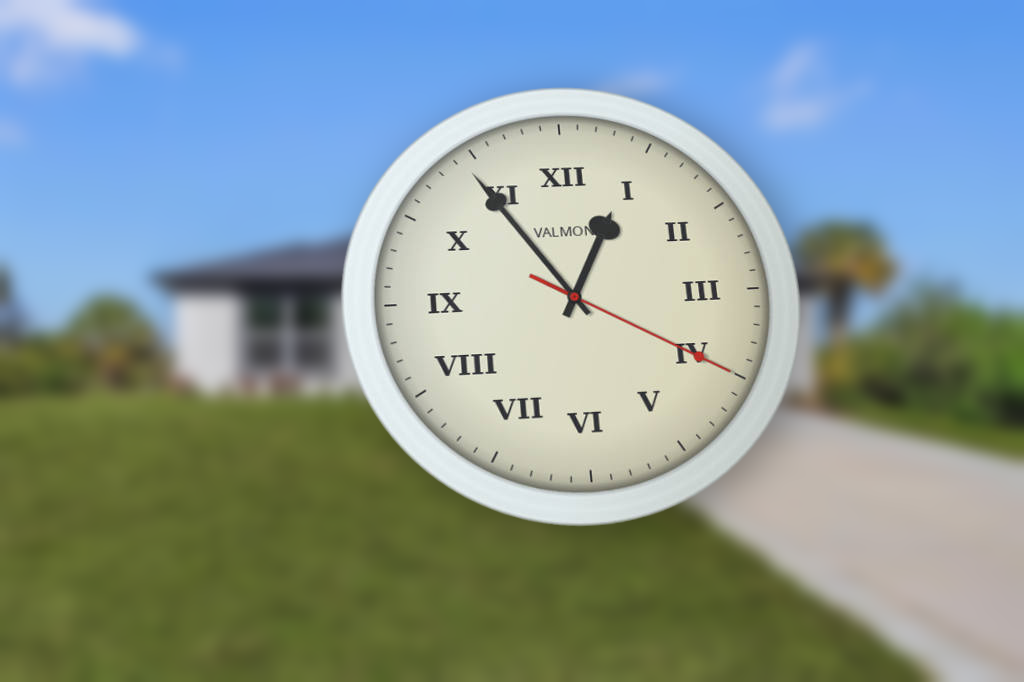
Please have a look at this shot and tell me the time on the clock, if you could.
12:54:20
